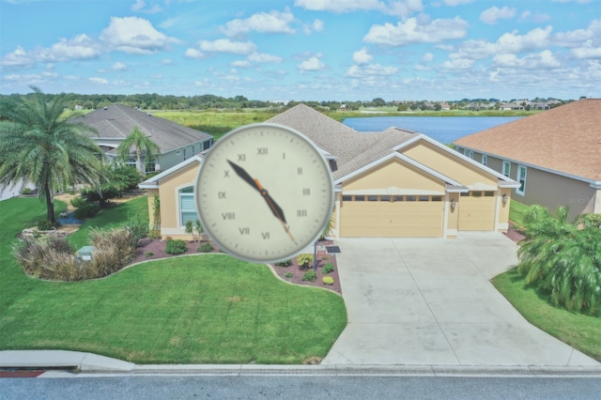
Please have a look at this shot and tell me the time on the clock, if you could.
4:52:25
